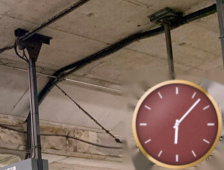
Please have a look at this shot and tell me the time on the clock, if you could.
6:07
